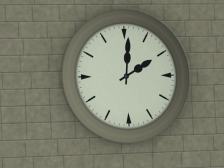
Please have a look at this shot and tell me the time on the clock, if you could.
2:01
